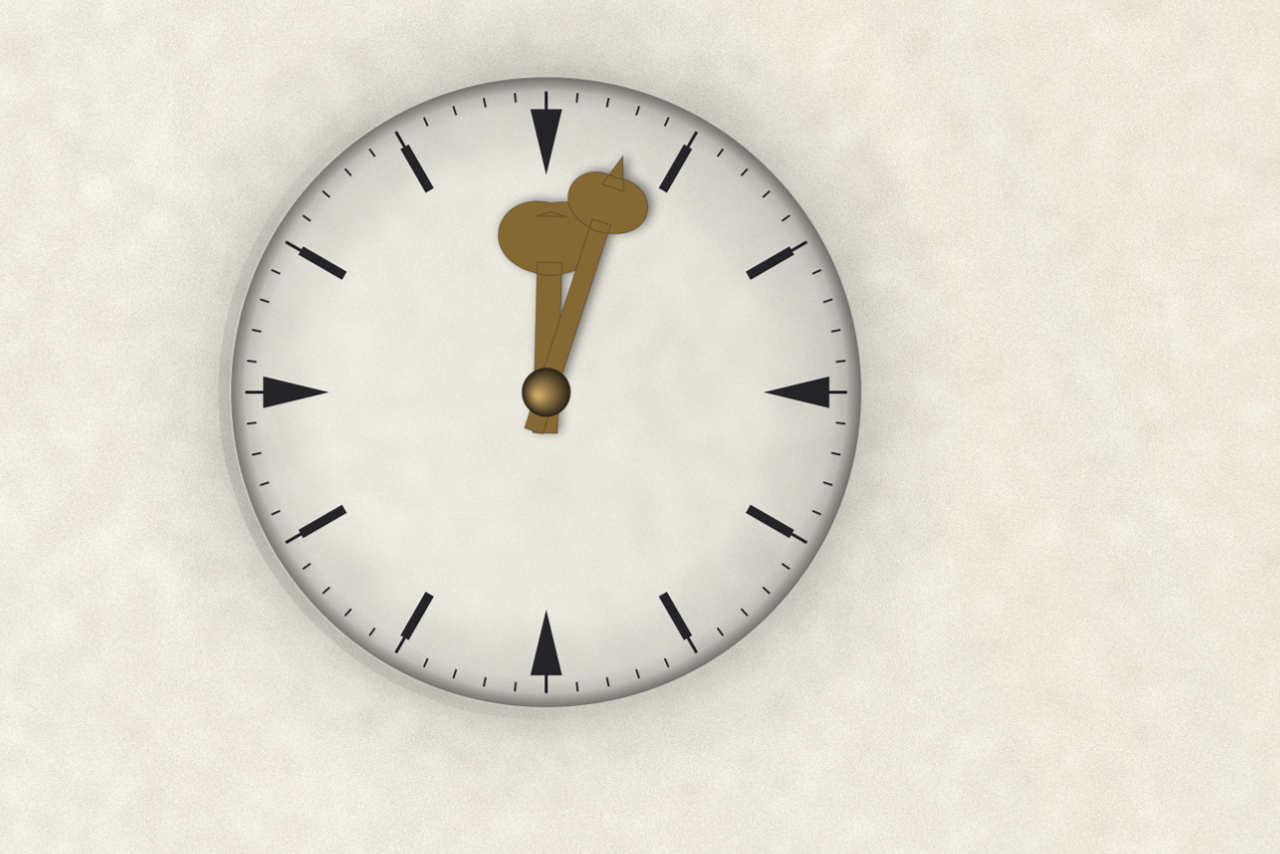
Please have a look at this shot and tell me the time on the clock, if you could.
12:03
